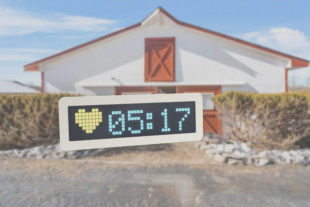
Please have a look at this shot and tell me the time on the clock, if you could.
5:17
